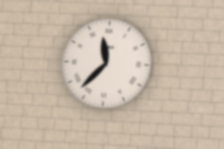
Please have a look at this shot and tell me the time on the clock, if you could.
11:37
